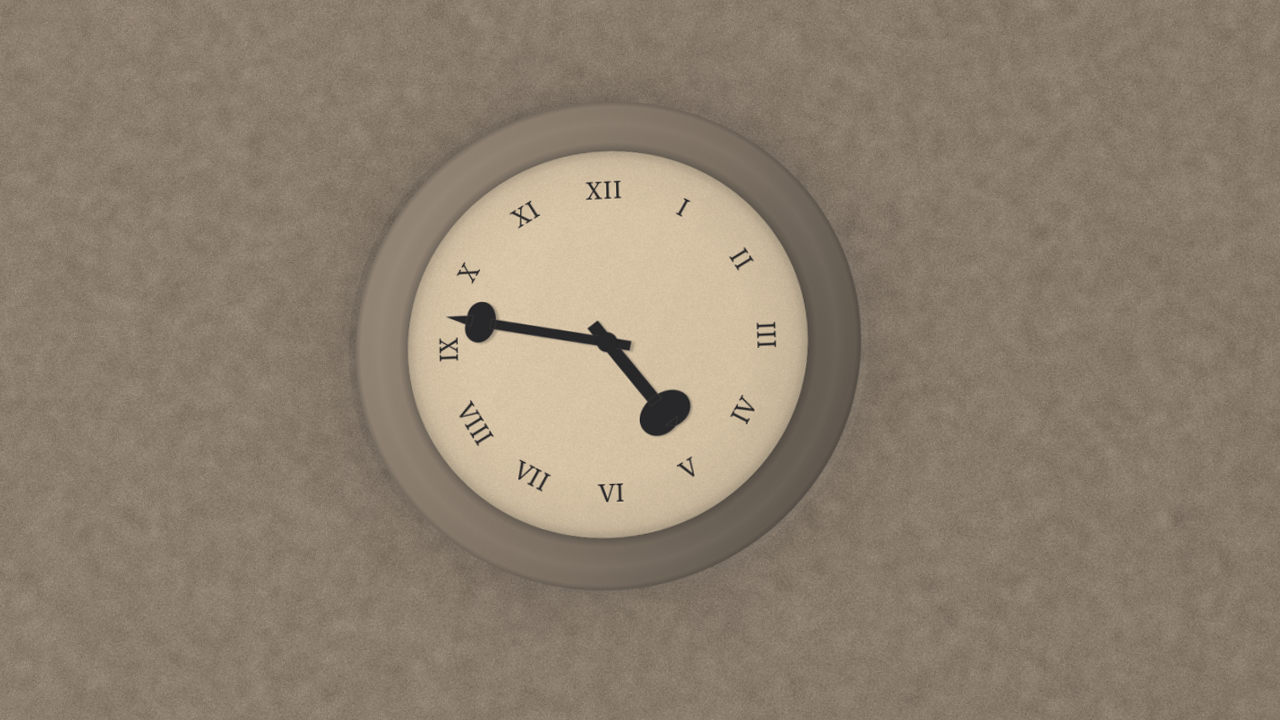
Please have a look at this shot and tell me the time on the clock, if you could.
4:47
